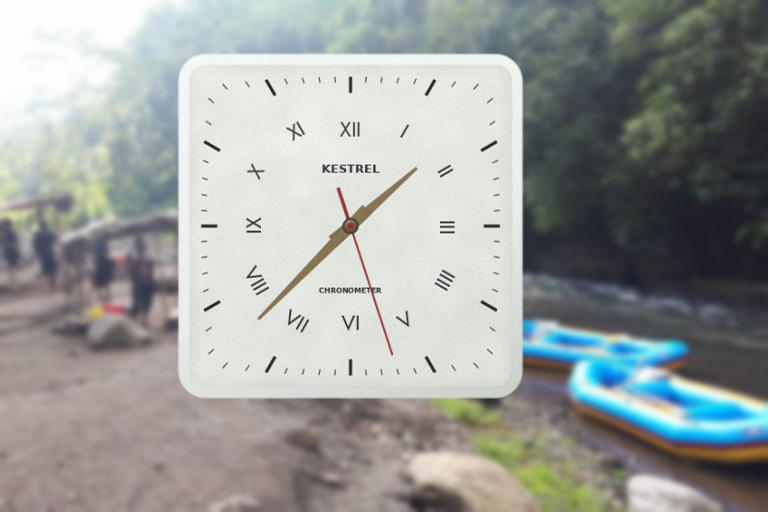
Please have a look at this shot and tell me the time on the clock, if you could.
1:37:27
